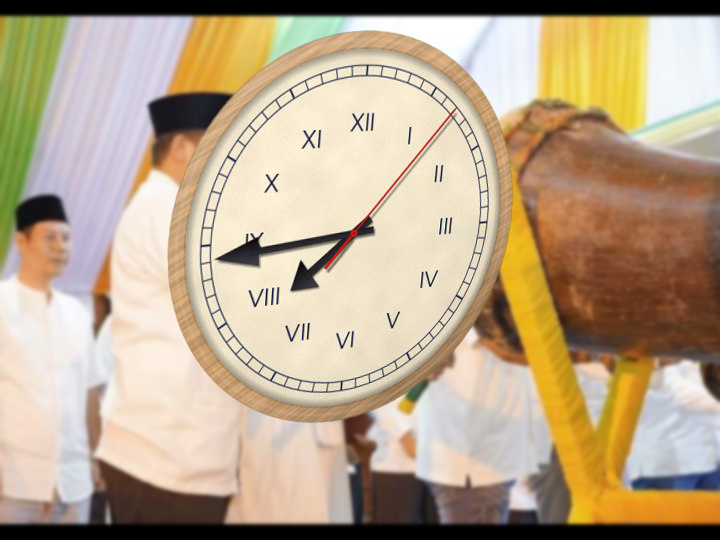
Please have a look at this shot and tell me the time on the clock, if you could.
7:44:07
